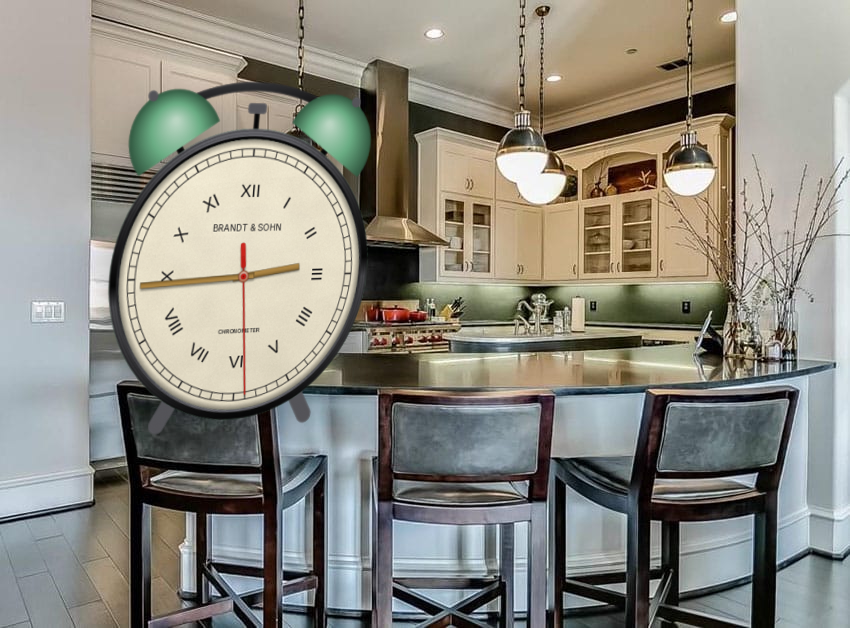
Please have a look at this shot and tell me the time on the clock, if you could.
2:44:29
